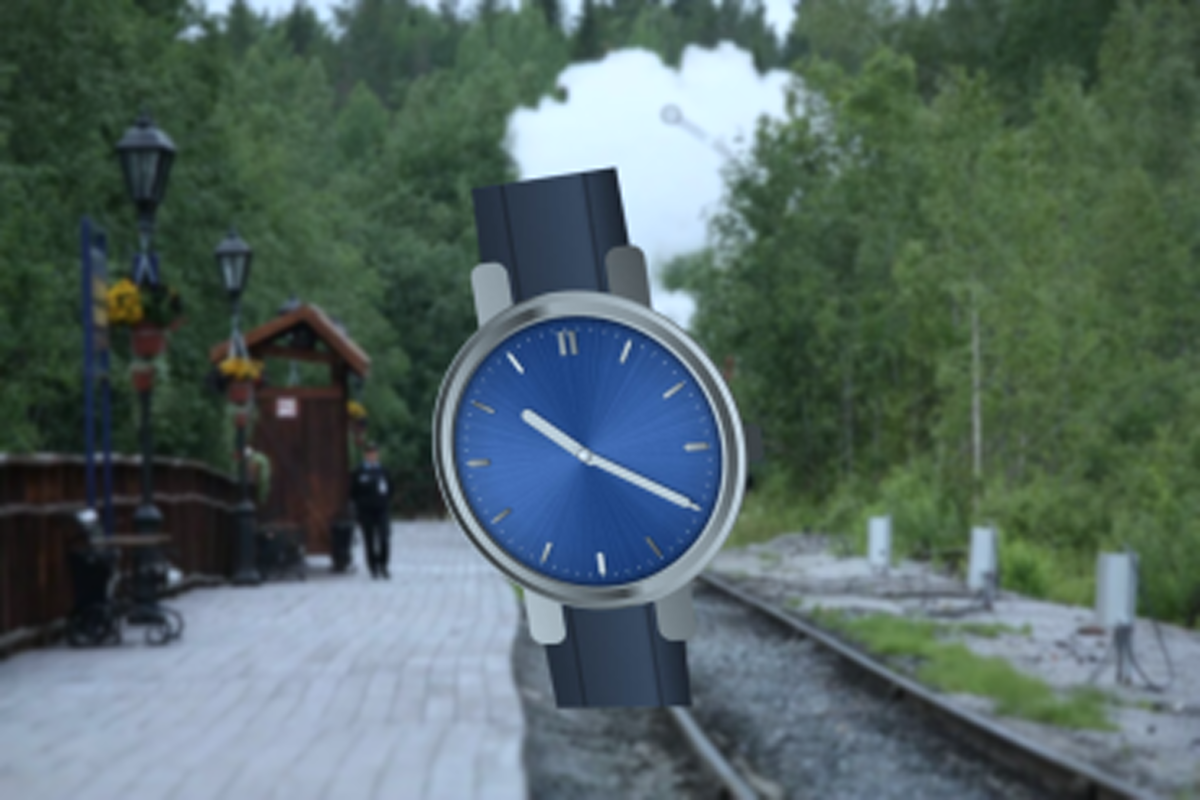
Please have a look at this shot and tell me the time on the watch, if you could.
10:20
